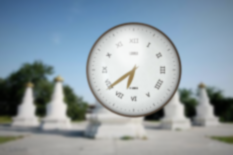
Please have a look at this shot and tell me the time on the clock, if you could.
6:39
